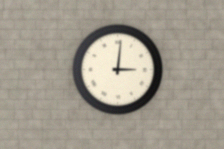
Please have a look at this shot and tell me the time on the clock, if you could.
3:01
